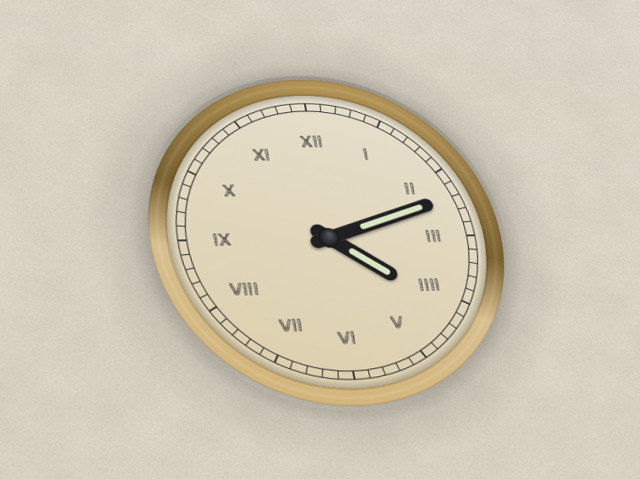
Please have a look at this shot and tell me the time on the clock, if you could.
4:12
